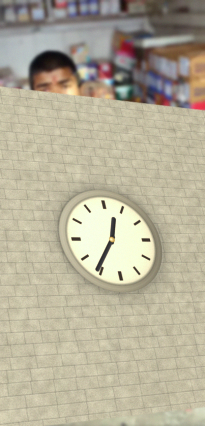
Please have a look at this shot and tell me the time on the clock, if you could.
12:36
